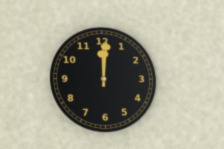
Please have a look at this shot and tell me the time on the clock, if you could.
12:01
